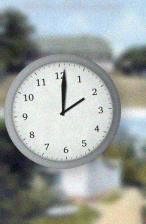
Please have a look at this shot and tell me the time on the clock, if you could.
2:01
